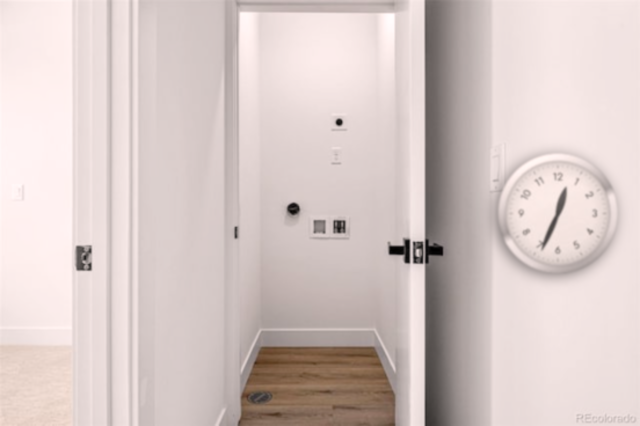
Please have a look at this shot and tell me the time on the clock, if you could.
12:34
